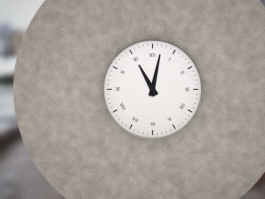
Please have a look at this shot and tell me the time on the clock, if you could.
11:02
